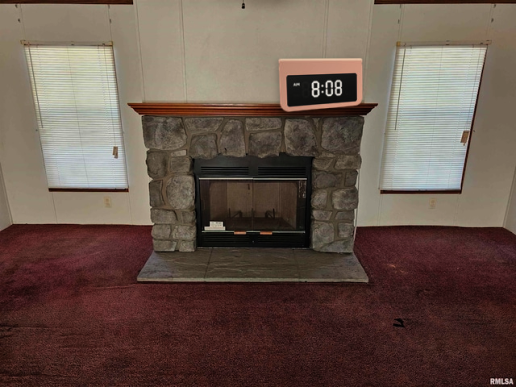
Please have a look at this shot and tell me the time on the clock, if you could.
8:08
